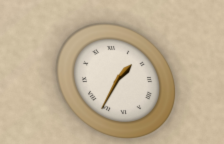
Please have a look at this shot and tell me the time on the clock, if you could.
1:36
